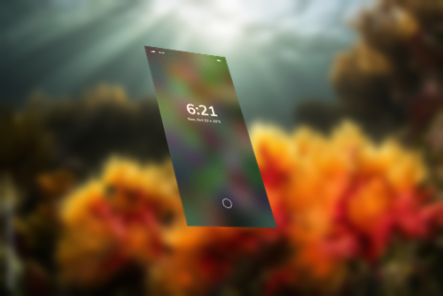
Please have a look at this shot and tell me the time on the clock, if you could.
6:21
